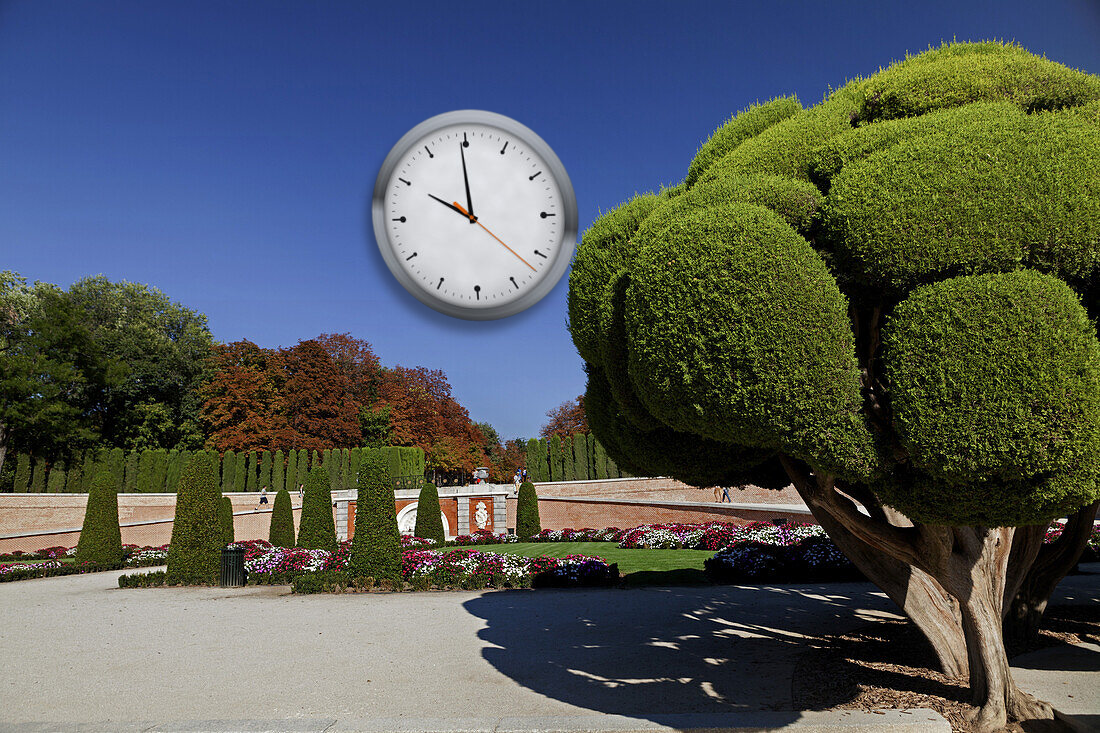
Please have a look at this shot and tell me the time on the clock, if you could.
9:59:22
